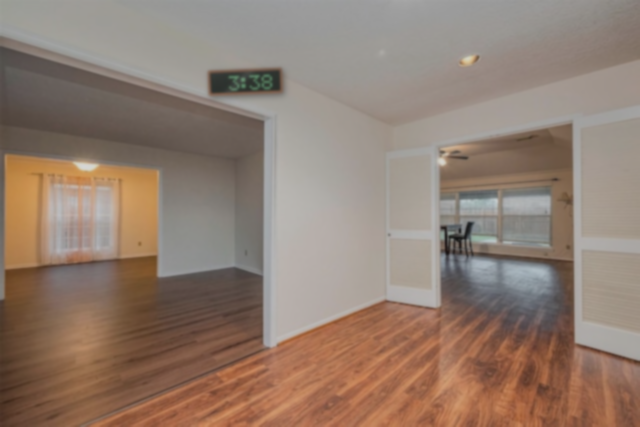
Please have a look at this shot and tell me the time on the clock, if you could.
3:38
